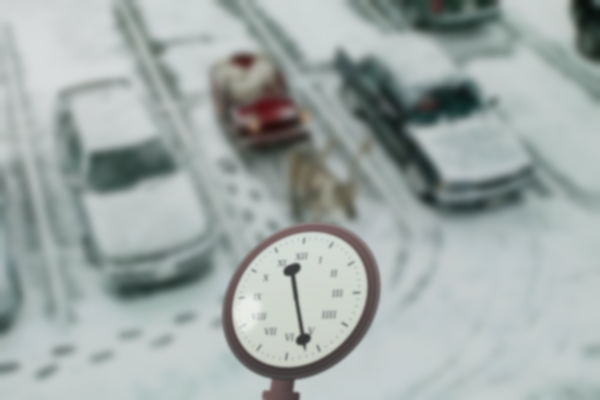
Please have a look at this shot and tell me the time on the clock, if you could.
11:27
